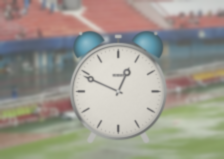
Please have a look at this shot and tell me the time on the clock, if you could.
12:49
